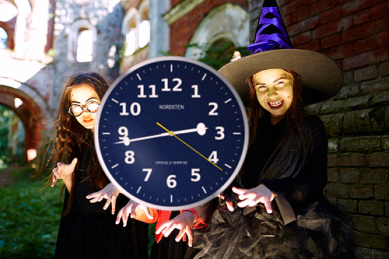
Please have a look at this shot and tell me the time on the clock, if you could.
2:43:21
